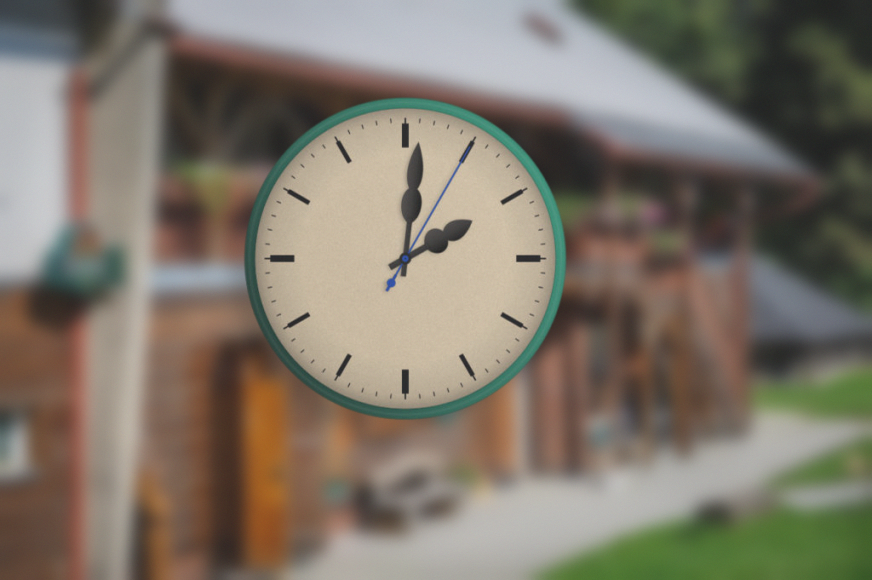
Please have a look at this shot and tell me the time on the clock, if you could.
2:01:05
